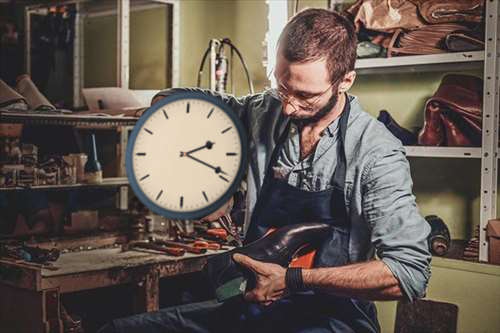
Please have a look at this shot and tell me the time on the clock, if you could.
2:19
